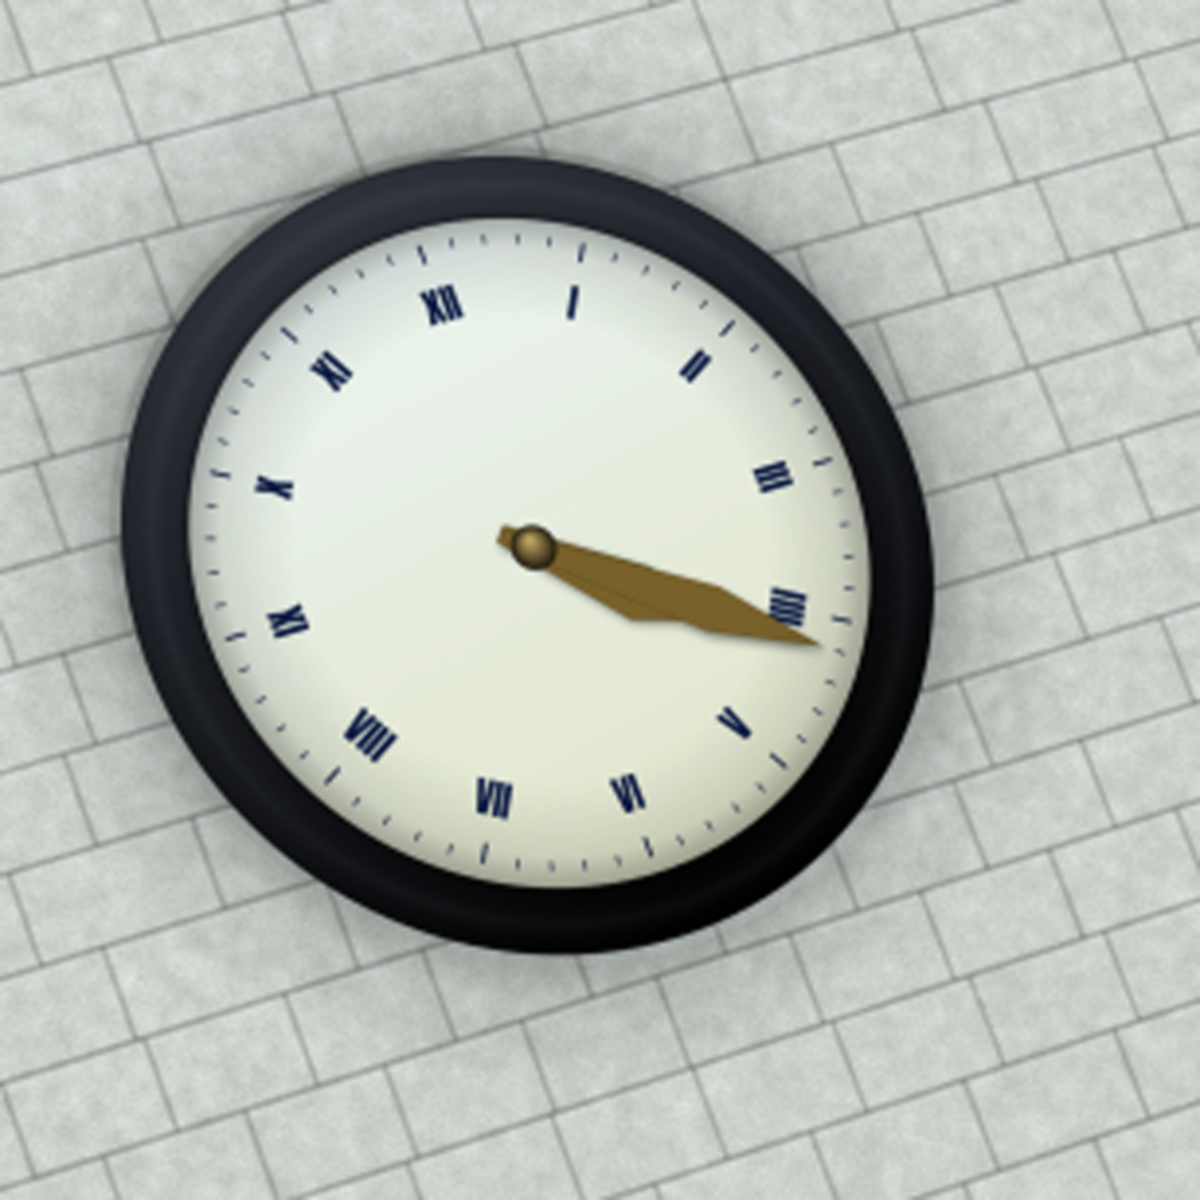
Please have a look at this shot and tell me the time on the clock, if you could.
4:21
